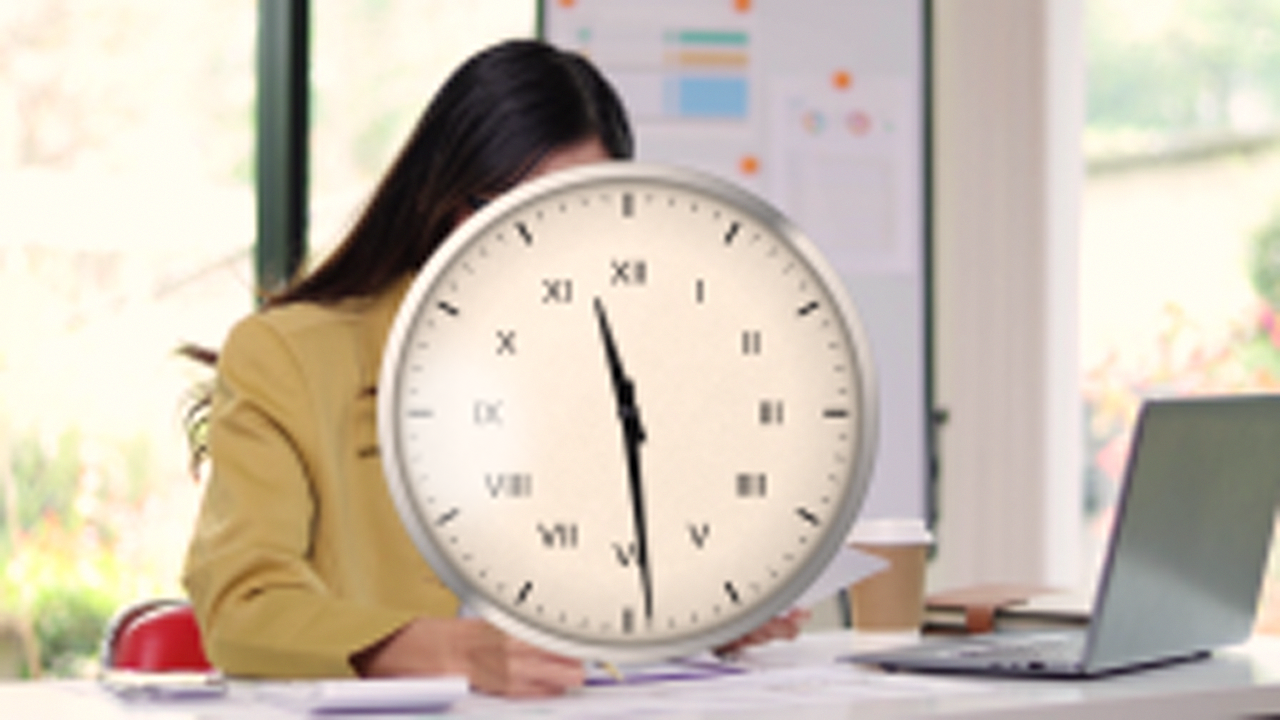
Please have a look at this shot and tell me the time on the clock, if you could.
11:29
